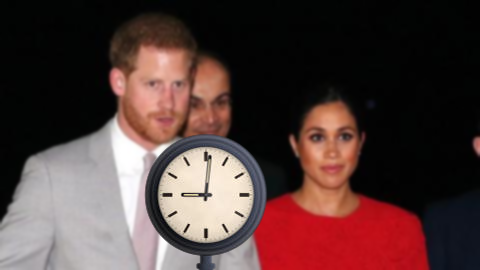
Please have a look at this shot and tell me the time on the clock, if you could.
9:01
